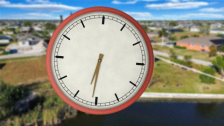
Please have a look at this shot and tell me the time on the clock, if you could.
6:31
